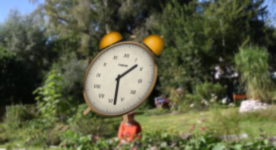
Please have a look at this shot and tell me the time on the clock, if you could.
1:28
